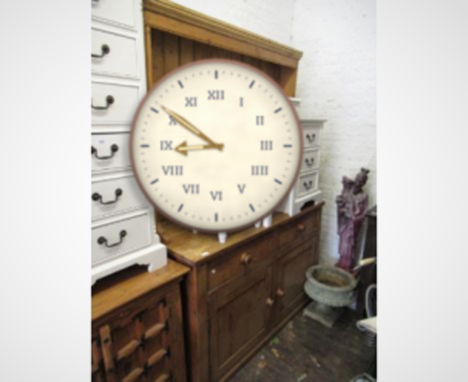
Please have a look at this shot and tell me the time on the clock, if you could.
8:51
